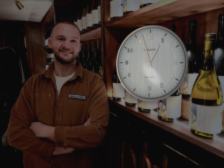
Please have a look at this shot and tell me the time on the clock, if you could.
12:57
